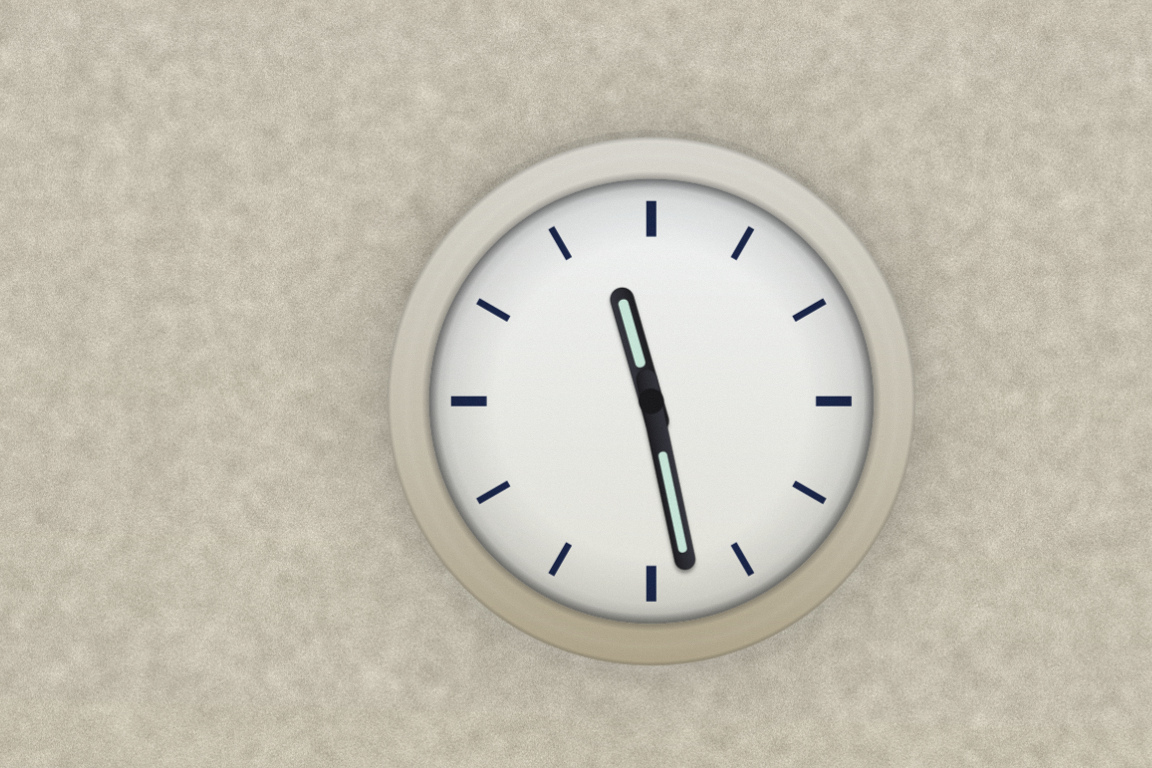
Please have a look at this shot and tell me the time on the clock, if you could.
11:28
